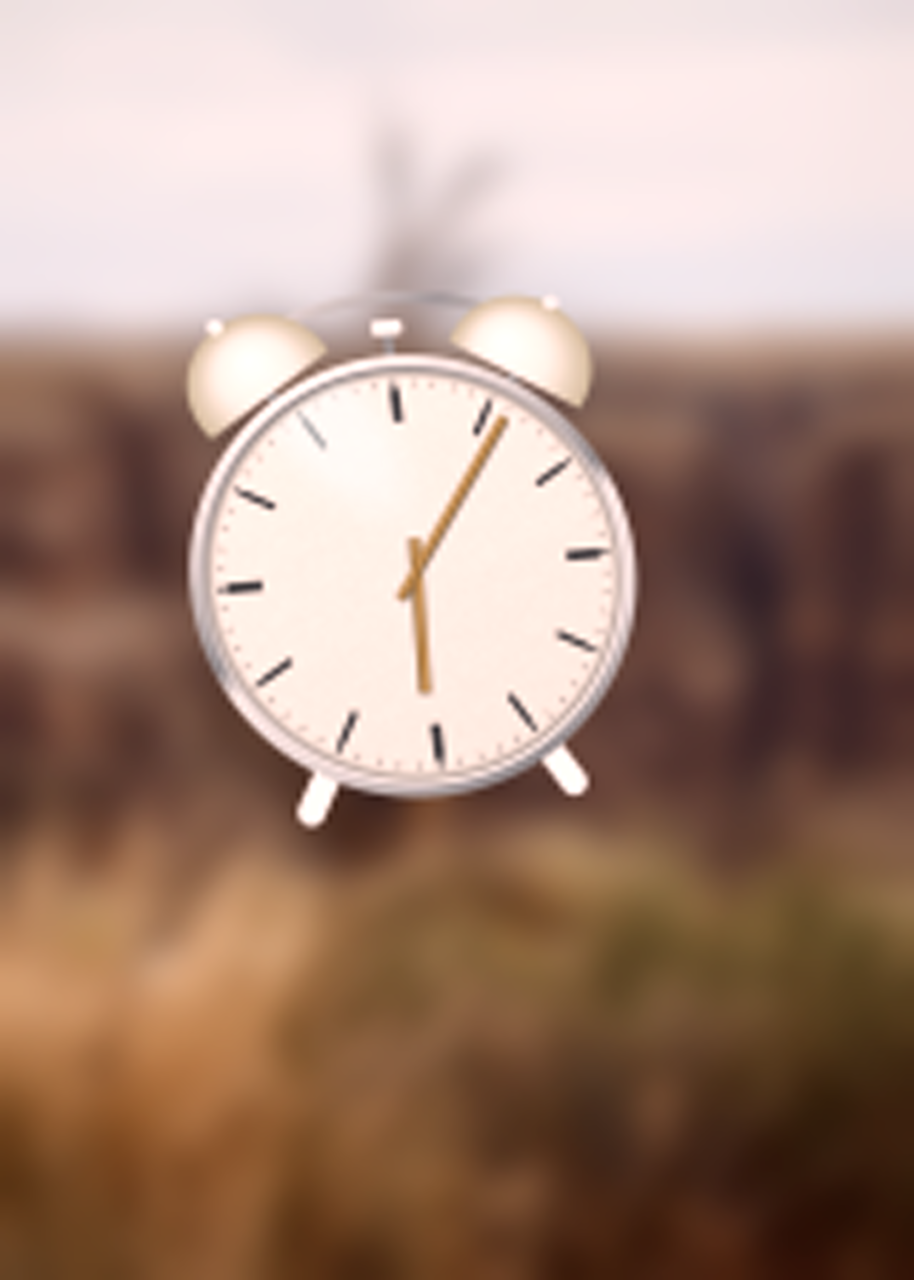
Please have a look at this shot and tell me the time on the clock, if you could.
6:06
